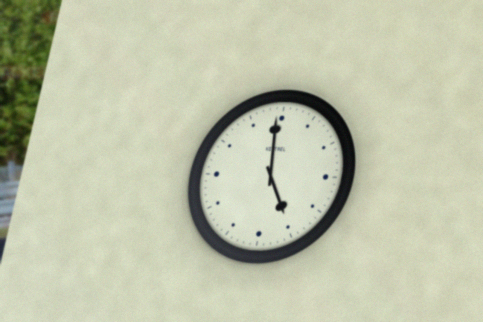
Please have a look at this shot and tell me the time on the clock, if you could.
4:59
